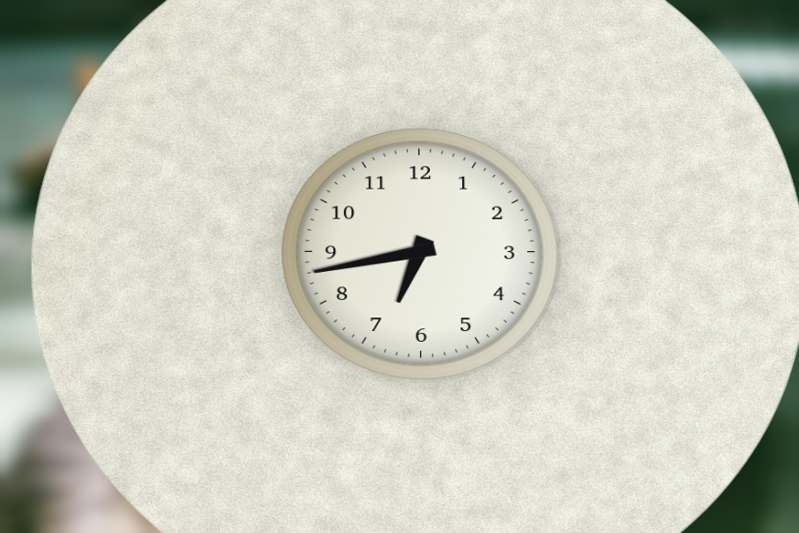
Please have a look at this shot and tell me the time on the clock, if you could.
6:43
